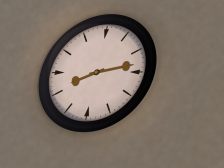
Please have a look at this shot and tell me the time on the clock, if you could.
8:13
